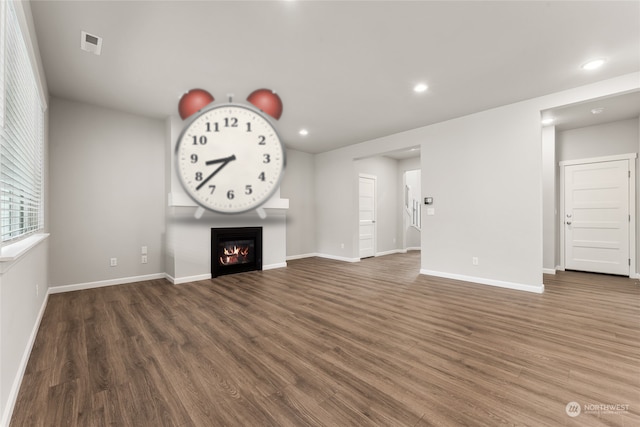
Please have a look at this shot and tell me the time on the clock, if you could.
8:38
